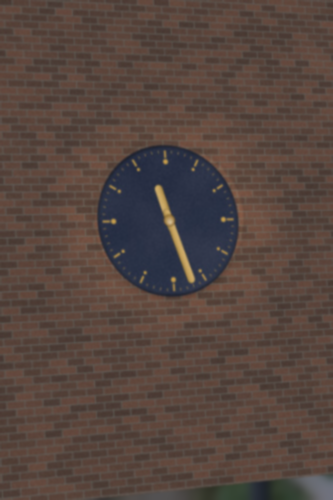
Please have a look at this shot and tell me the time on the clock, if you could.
11:27
